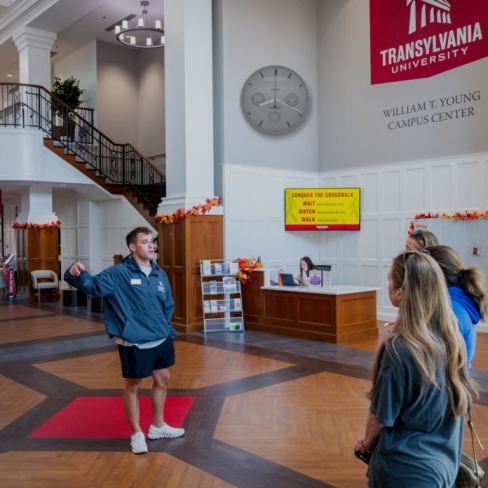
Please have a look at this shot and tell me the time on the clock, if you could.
8:19
